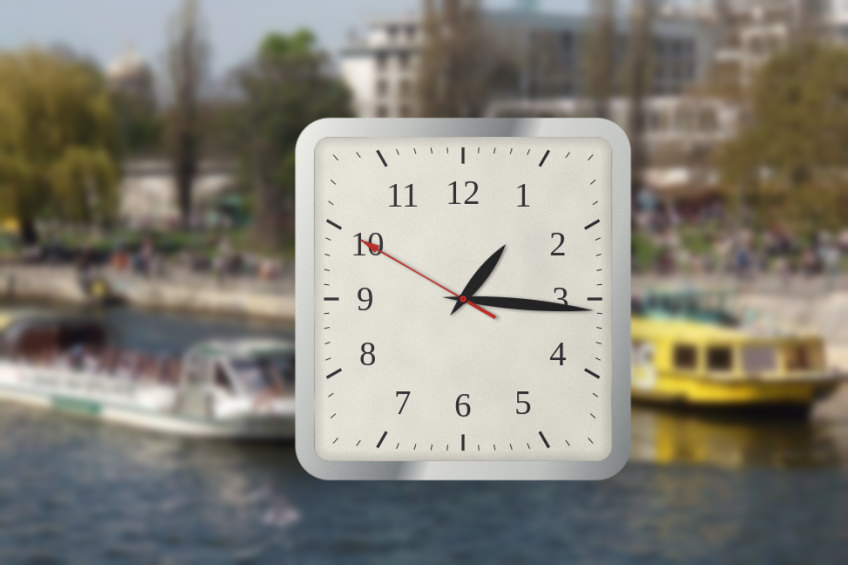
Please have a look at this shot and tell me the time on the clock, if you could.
1:15:50
